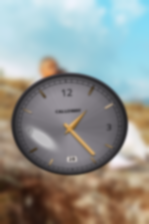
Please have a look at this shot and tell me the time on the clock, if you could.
1:24
